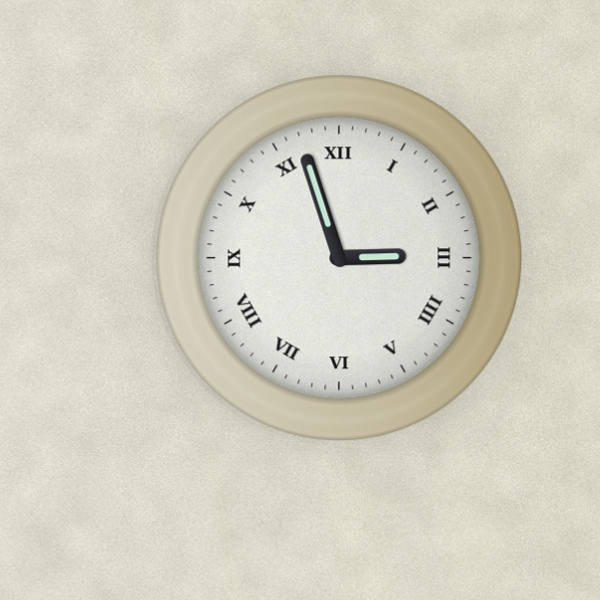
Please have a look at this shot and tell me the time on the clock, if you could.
2:57
